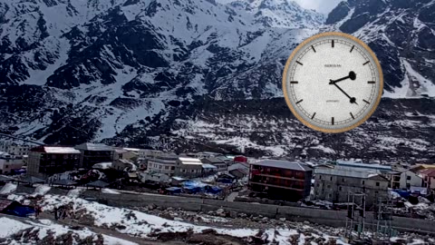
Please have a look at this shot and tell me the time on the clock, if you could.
2:22
